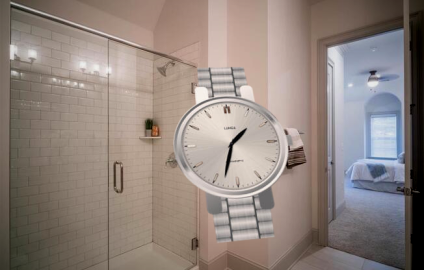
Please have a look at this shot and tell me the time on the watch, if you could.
1:33
